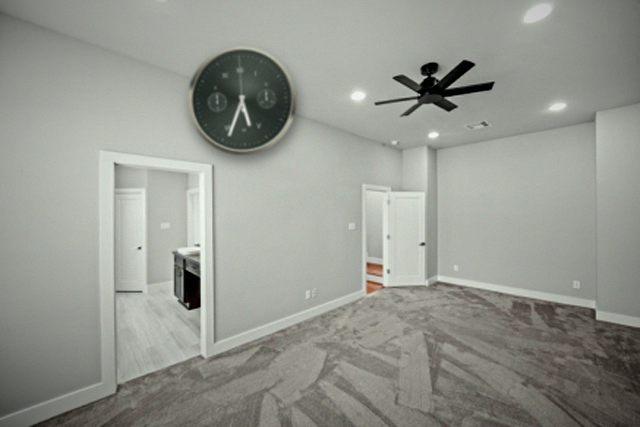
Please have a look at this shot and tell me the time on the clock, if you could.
5:34
